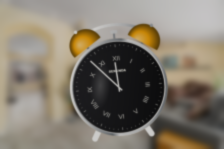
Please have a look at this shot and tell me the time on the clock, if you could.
11:53
